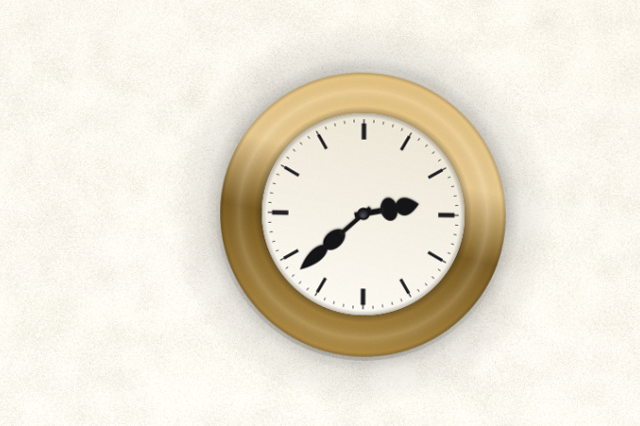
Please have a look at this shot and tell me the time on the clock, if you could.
2:38
